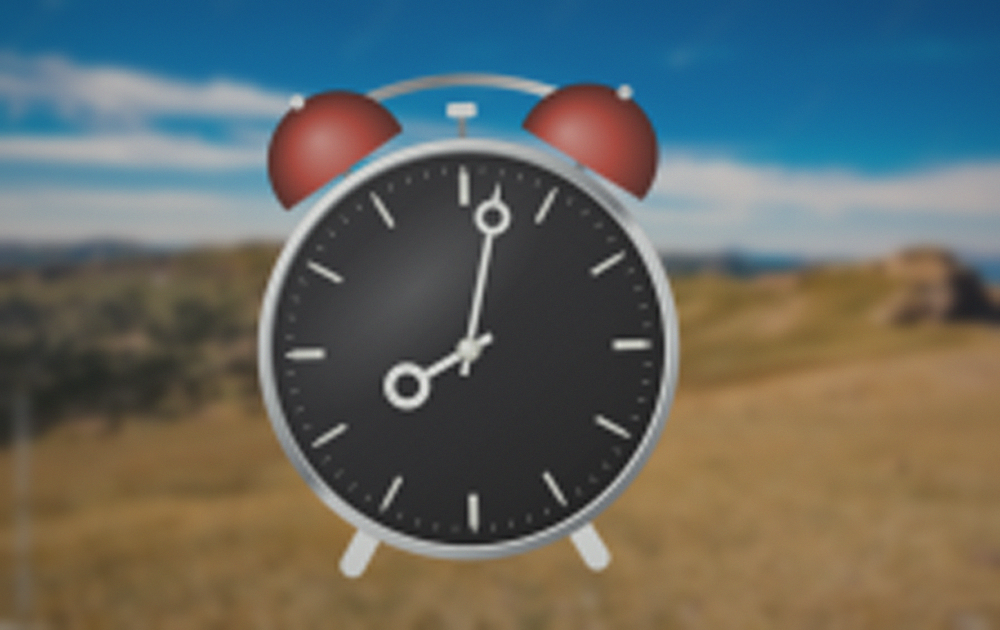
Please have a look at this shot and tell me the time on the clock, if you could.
8:02
